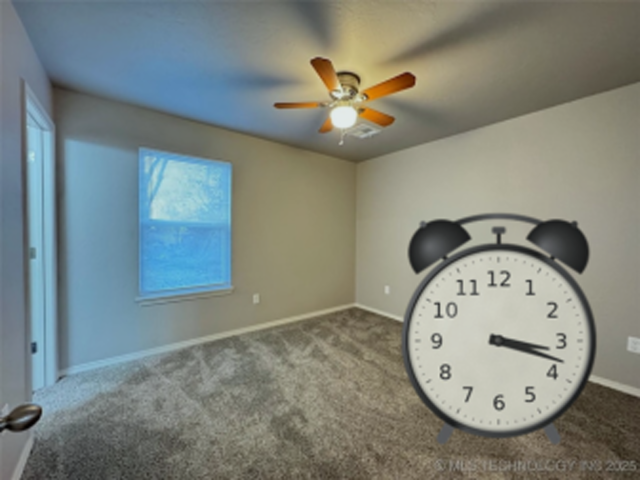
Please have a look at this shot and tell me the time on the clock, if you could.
3:18
